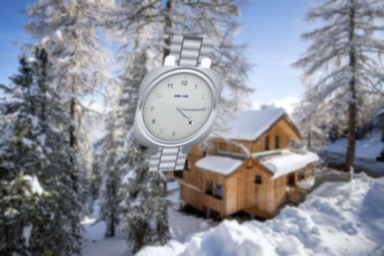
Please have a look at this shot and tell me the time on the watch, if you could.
4:15
